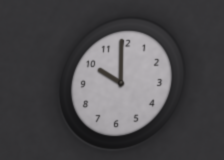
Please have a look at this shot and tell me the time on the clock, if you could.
9:59
